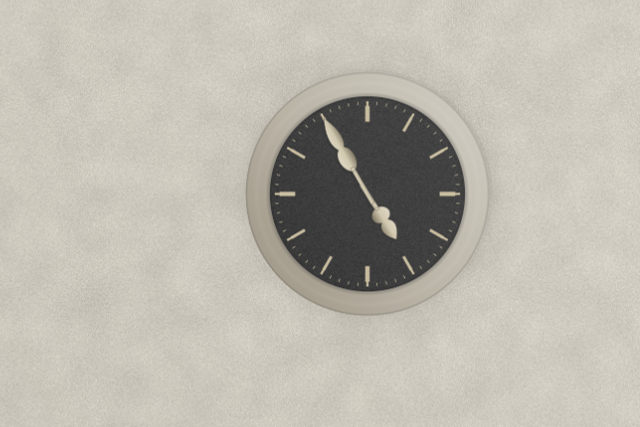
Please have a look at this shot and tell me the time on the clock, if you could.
4:55
